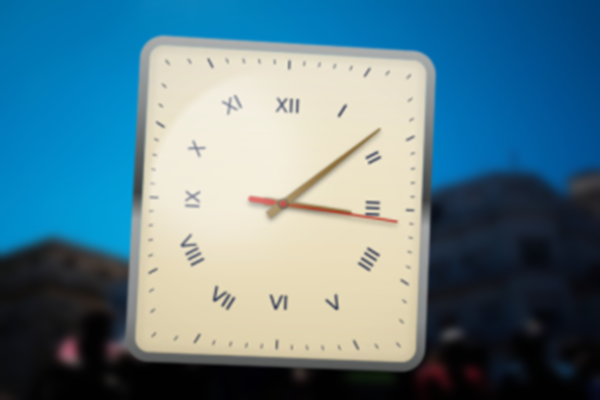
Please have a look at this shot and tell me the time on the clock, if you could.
3:08:16
